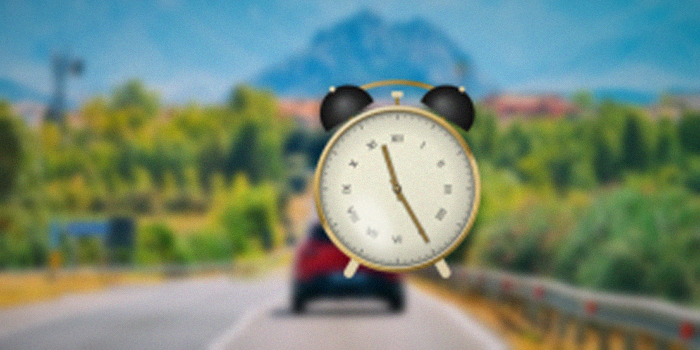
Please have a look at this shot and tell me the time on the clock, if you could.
11:25
